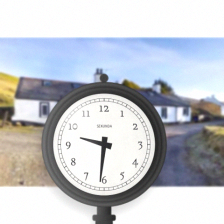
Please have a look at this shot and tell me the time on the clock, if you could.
9:31
